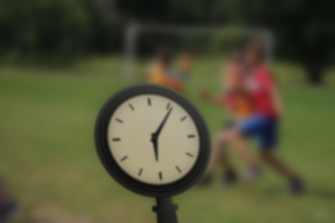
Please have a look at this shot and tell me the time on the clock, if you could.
6:06
